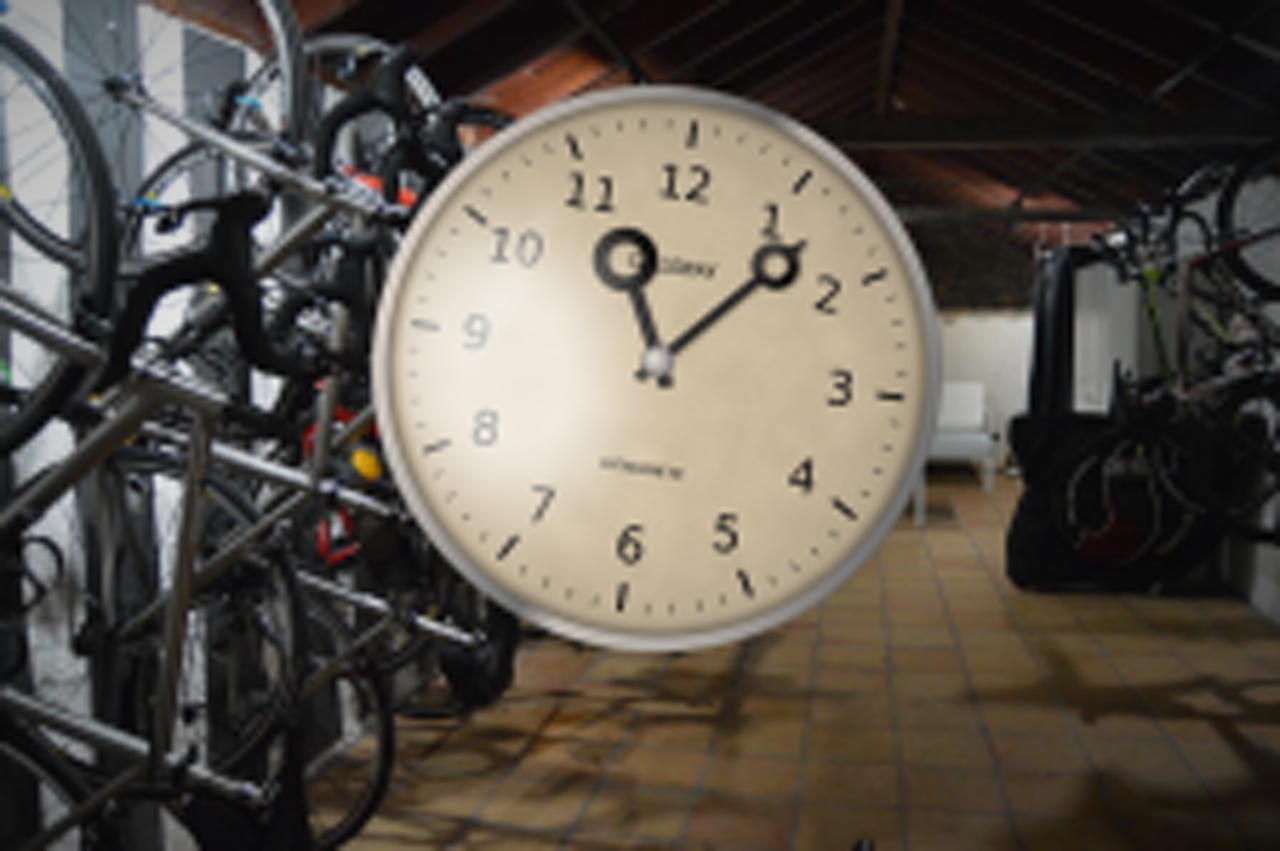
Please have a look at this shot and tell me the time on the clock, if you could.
11:07
